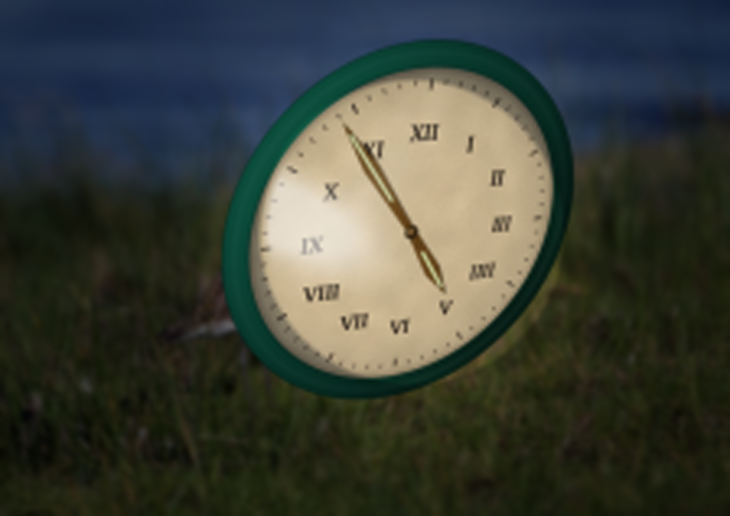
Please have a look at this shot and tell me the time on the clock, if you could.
4:54
